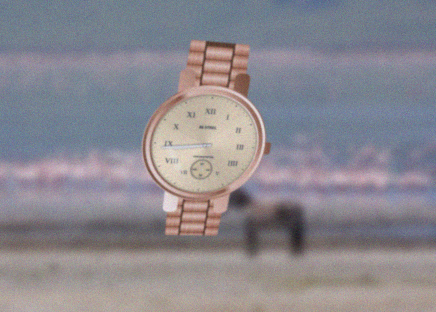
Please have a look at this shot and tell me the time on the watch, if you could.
8:44
